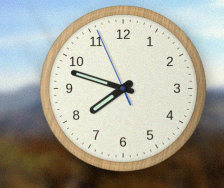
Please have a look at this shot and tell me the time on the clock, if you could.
7:47:56
